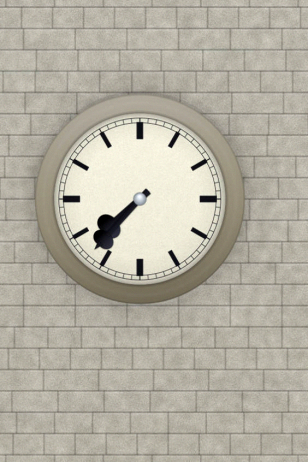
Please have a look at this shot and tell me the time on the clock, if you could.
7:37
